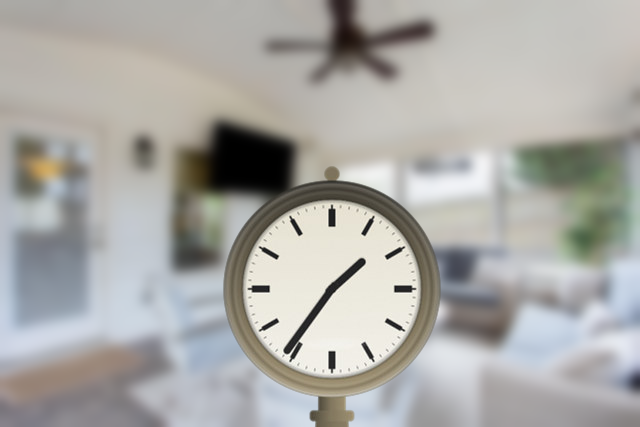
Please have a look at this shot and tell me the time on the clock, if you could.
1:36
